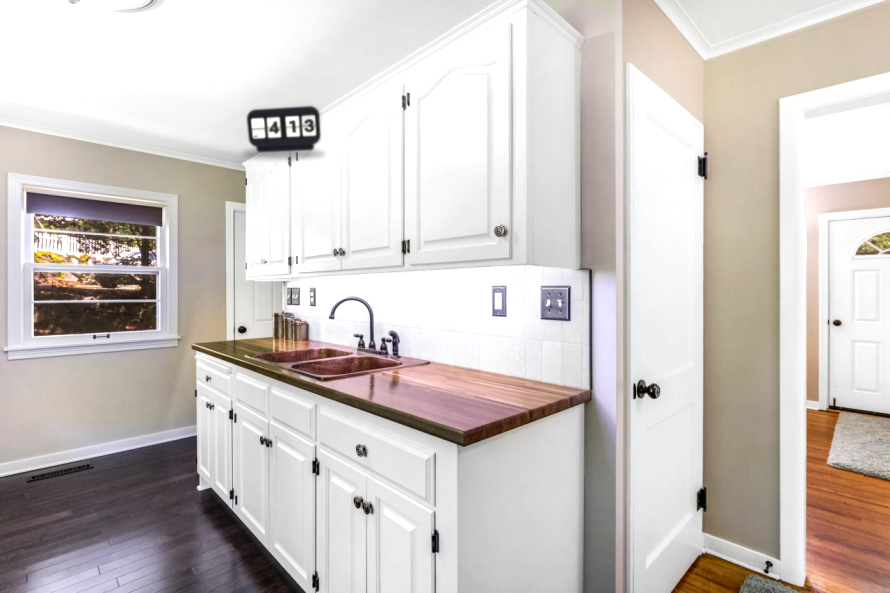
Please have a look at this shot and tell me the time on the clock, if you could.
4:13
